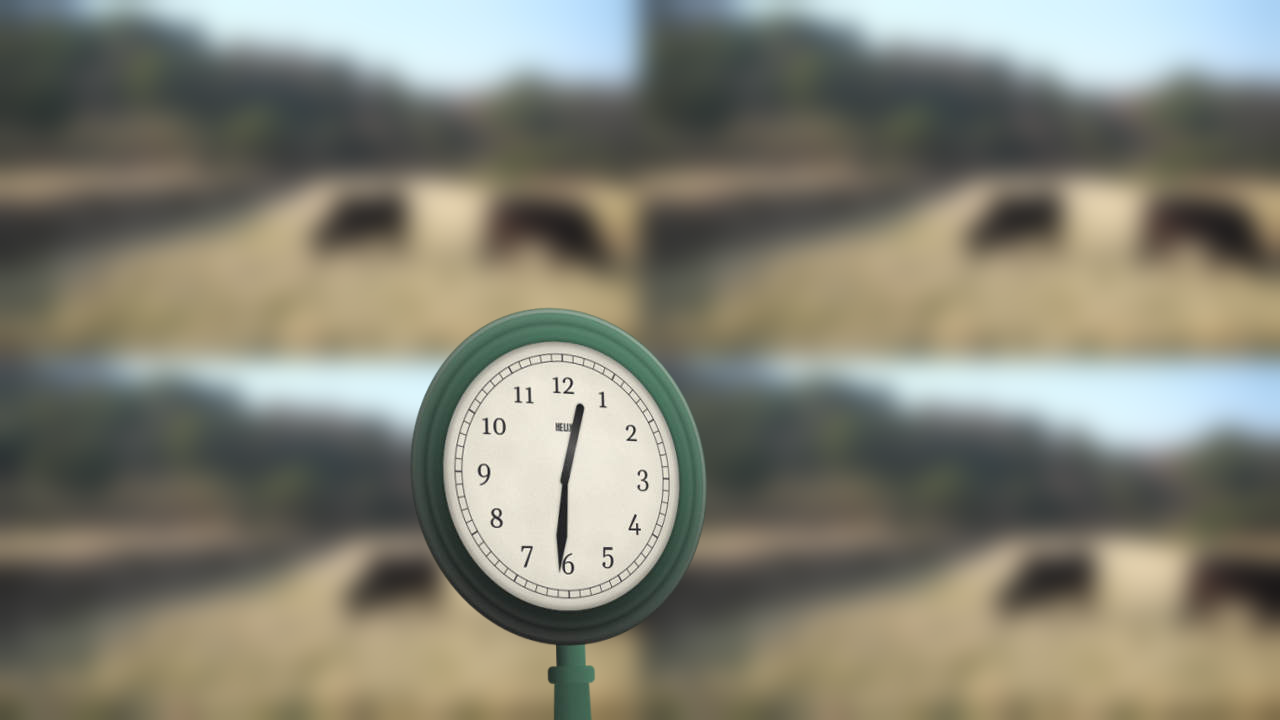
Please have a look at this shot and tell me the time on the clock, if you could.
12:31
